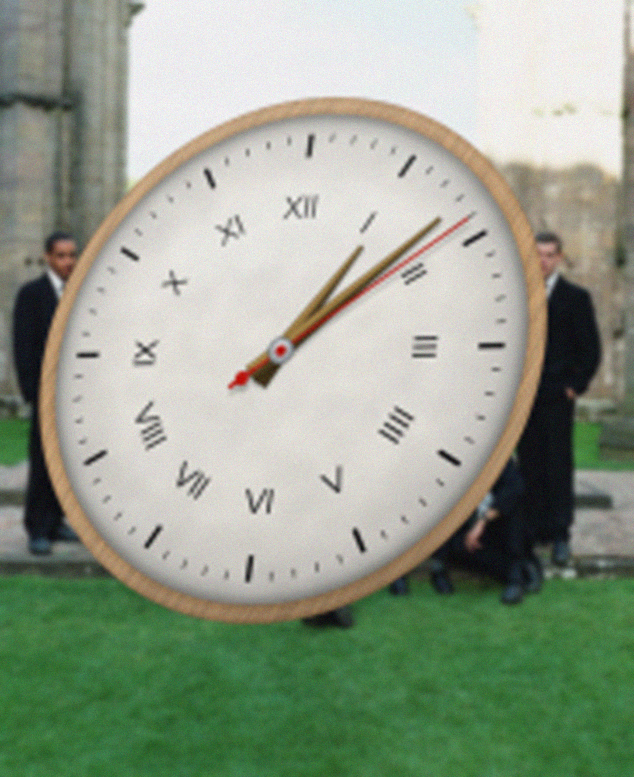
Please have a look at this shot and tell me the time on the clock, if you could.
1:08:09
